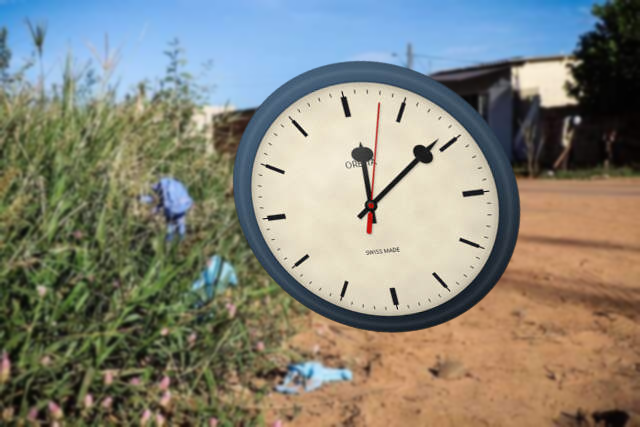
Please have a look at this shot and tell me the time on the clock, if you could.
12:09:03
